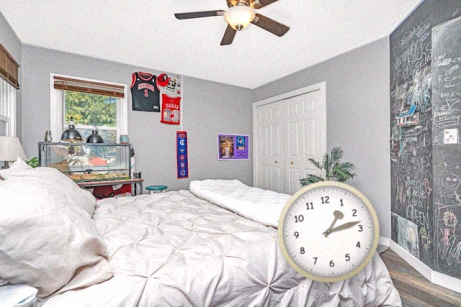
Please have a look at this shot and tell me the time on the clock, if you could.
1:13
